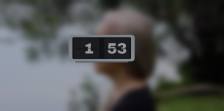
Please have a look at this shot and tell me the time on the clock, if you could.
1:53
